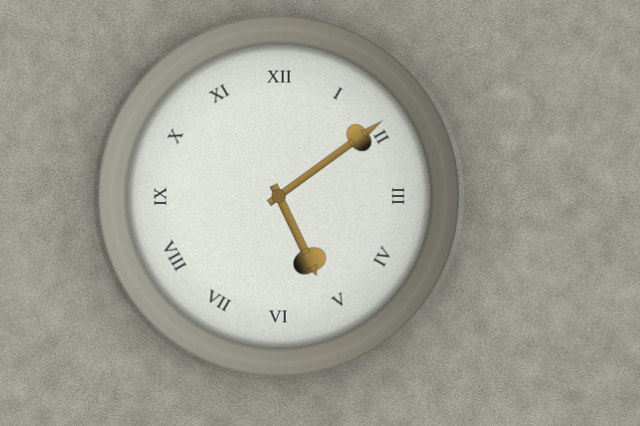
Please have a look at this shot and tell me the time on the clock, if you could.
5:09
